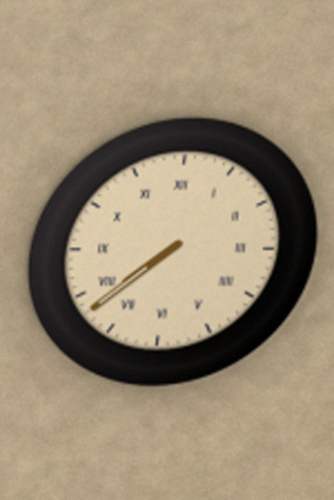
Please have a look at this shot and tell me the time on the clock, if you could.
7:38
